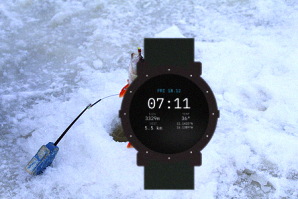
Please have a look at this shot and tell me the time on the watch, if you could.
7:11
